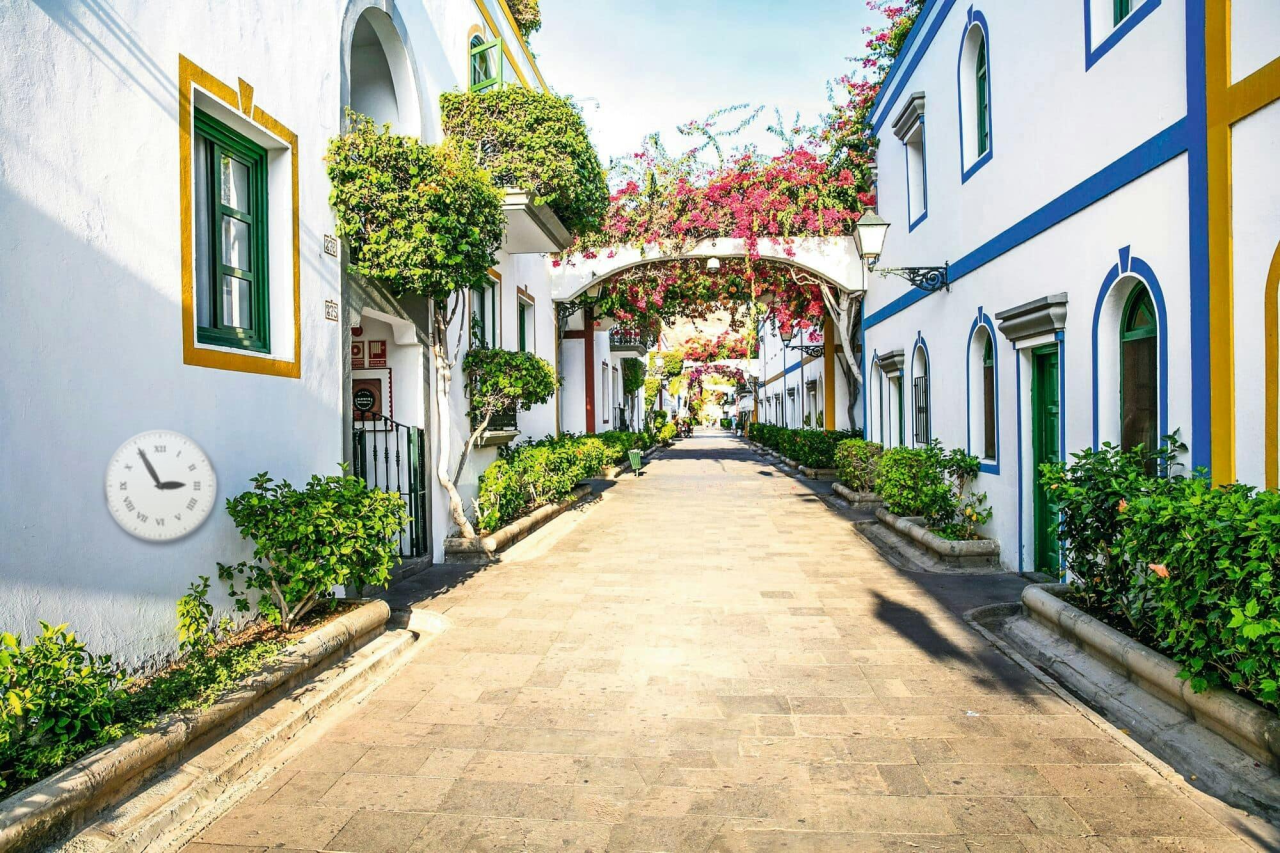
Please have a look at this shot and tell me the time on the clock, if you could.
2:55
